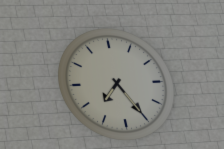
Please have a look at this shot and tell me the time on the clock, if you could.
7:25
